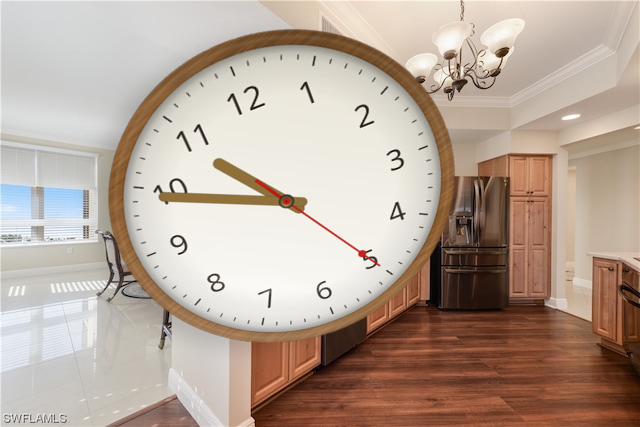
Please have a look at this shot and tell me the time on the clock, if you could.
10:49:25
